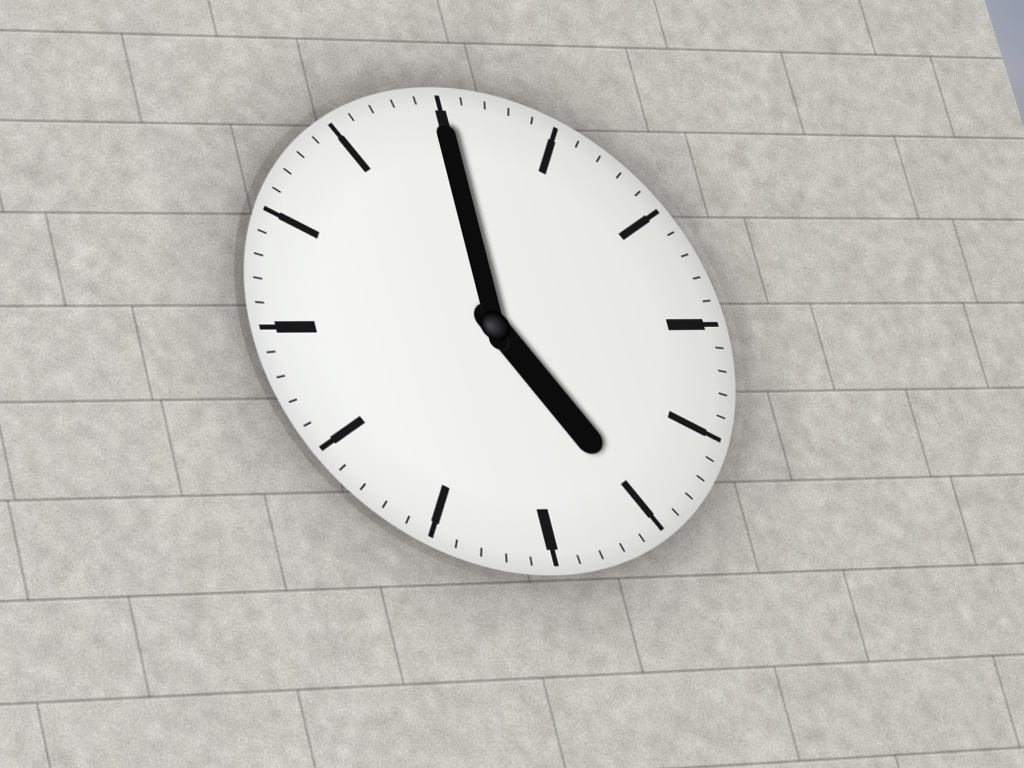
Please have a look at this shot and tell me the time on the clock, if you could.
5:00
